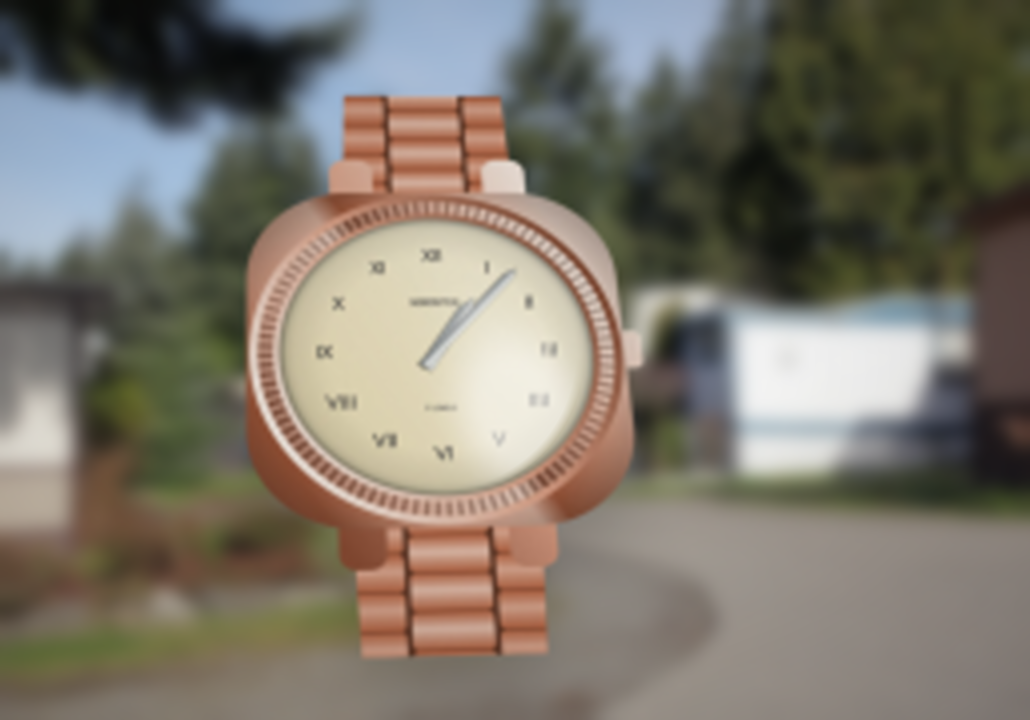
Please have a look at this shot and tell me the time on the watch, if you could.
1:07
